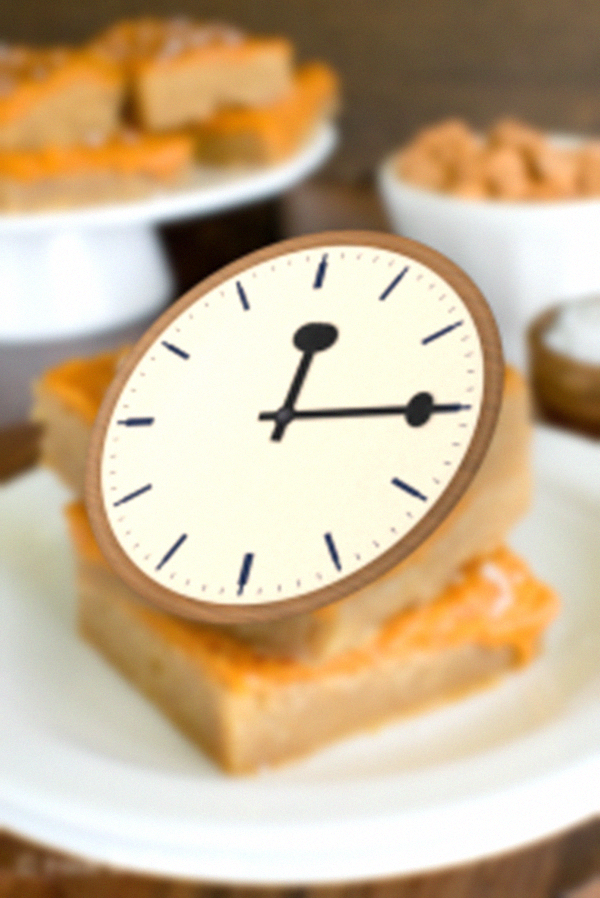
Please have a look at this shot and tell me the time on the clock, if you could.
12:15
